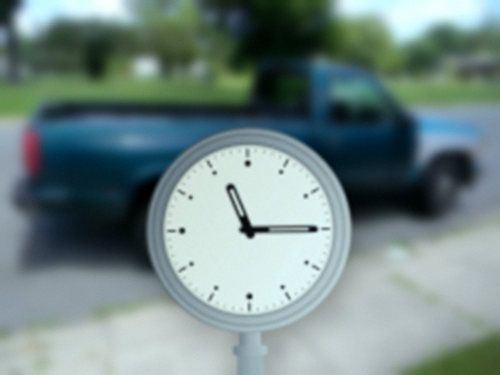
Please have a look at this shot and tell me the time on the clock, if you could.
11:15
